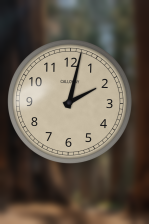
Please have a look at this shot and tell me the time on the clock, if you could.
2:02
